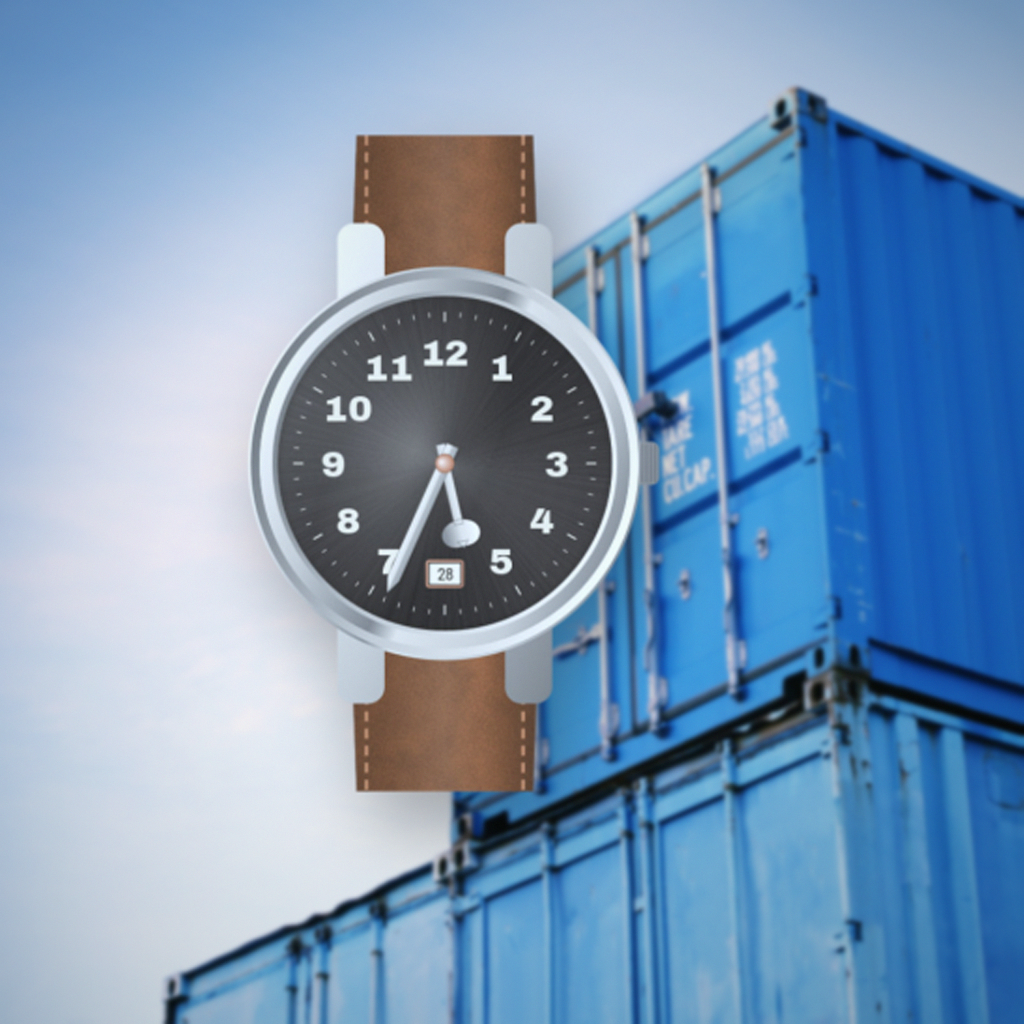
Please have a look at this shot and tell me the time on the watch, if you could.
5:34
